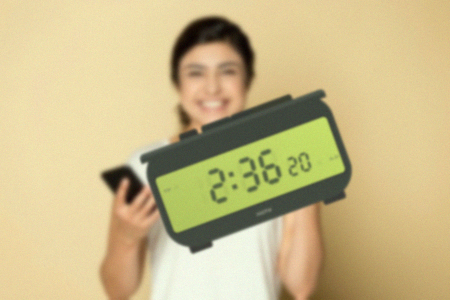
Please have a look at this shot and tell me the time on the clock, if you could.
2:36:20
